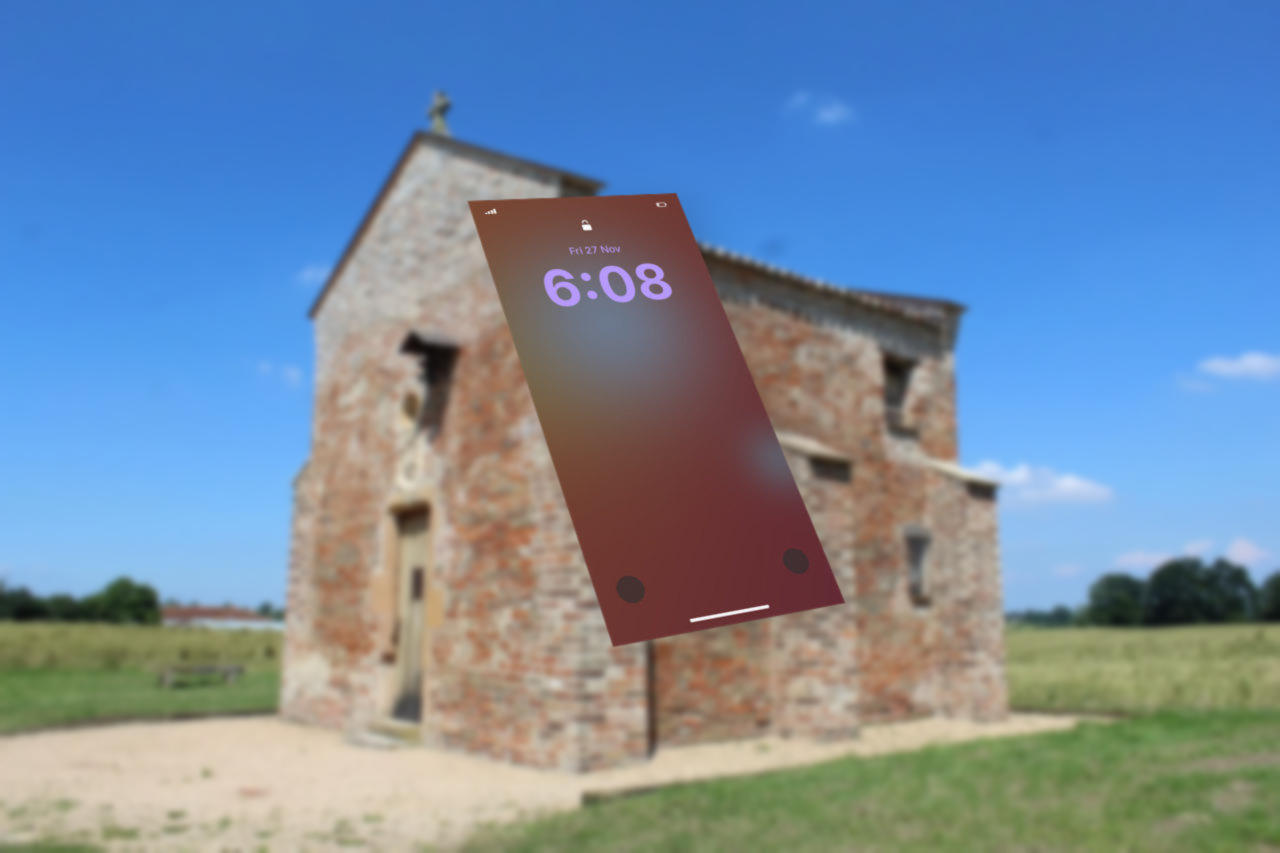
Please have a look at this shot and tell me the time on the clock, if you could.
6:08
